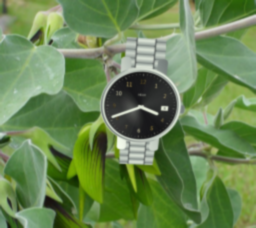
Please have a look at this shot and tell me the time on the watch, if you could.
3:41
